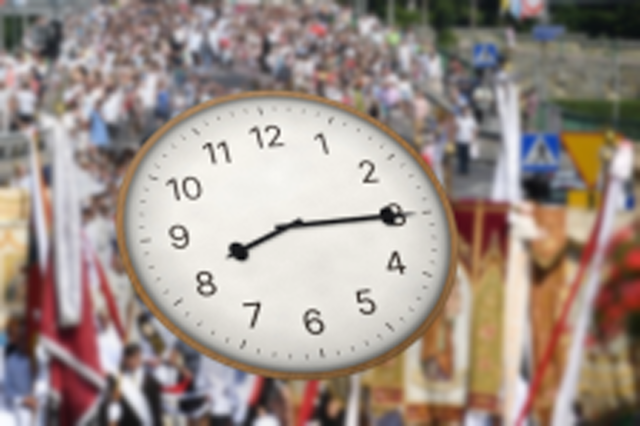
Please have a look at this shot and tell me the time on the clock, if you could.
8:15
